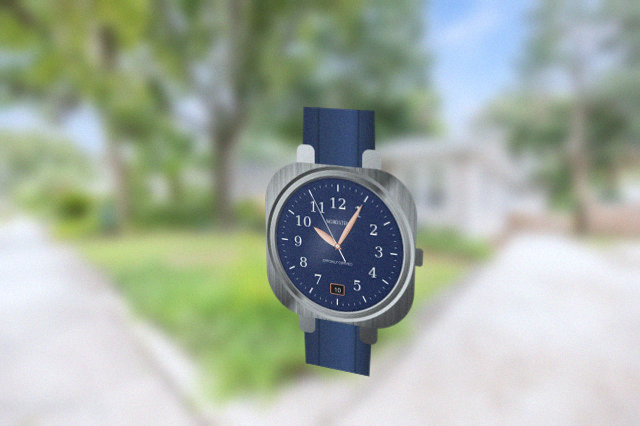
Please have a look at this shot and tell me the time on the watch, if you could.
10:04:55
